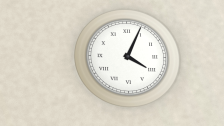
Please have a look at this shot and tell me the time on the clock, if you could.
4:04
